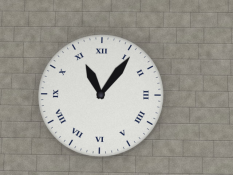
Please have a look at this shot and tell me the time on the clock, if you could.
11:06
